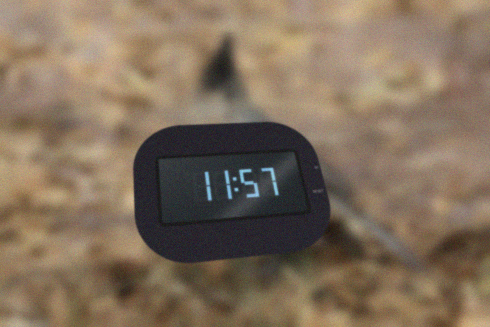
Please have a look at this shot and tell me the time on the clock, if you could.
11:57
